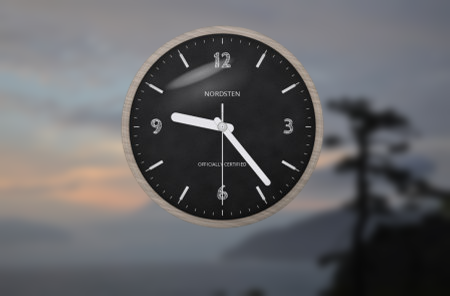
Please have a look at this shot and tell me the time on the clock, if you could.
9:23:30
